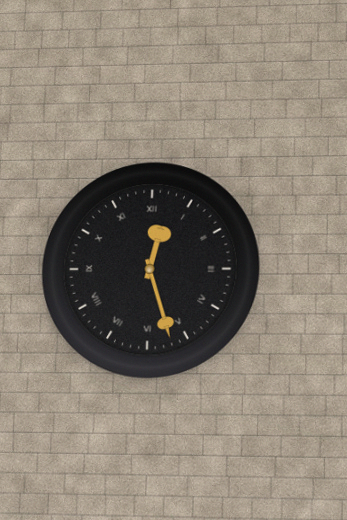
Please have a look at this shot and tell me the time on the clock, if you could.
12:27
